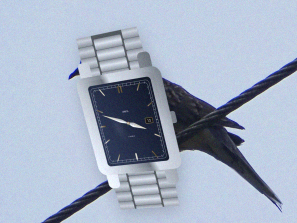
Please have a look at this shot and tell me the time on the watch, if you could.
3:49
